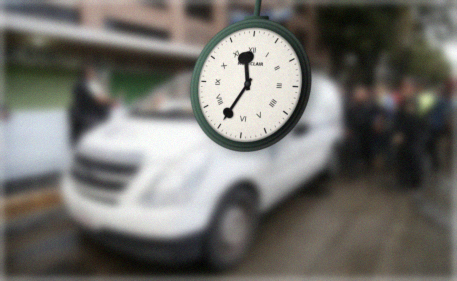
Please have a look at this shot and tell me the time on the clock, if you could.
11:35
